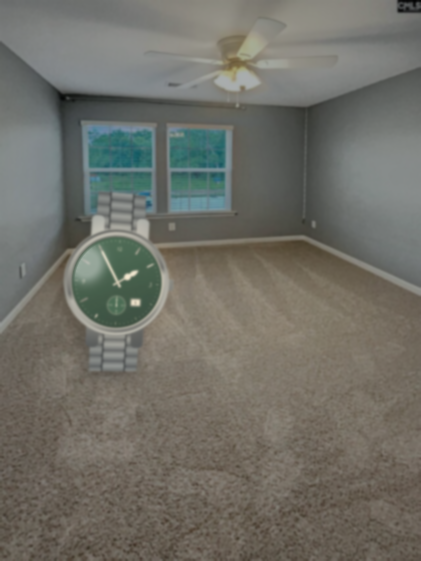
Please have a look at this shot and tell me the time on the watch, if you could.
1:55
